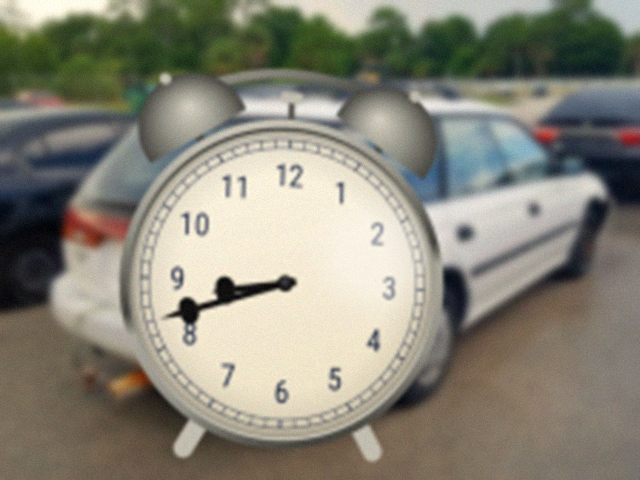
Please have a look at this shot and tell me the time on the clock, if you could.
8:42
